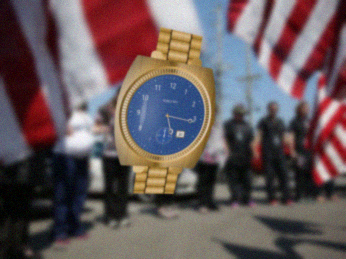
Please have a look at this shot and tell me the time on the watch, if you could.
5:16
